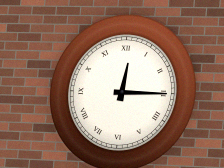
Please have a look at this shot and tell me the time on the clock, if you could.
12:15
